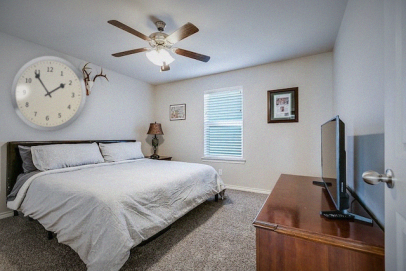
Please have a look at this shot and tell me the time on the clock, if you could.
1:54
